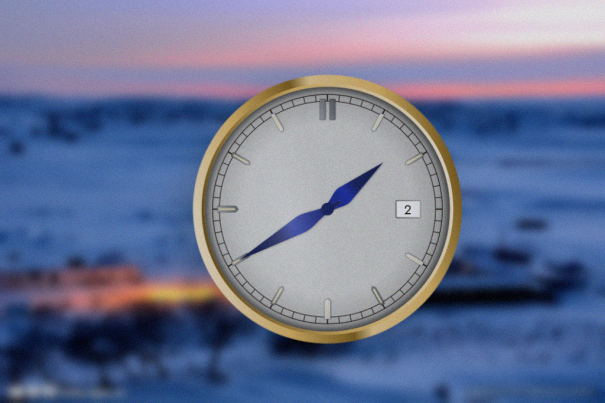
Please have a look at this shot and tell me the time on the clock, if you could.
1:40
